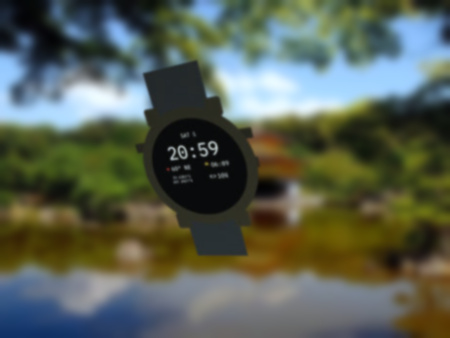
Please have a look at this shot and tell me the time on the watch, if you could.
20:59
